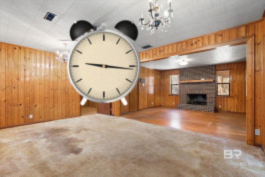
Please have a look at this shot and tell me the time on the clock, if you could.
9:16
